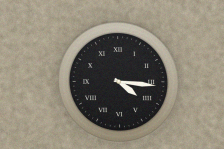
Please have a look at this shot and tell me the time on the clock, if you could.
4:16
